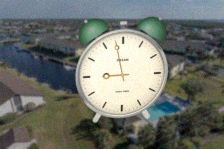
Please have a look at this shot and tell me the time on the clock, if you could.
8:58
